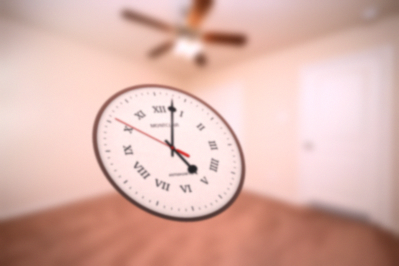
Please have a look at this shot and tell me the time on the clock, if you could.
5:02:51
